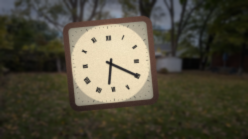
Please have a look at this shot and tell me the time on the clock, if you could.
6:20
